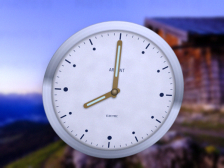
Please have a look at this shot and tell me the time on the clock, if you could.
8:00
